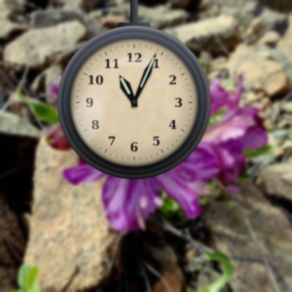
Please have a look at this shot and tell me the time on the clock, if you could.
11:04
